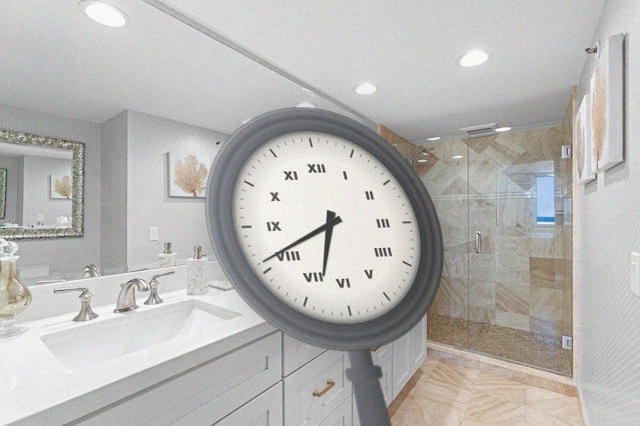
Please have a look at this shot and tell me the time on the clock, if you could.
6:41
